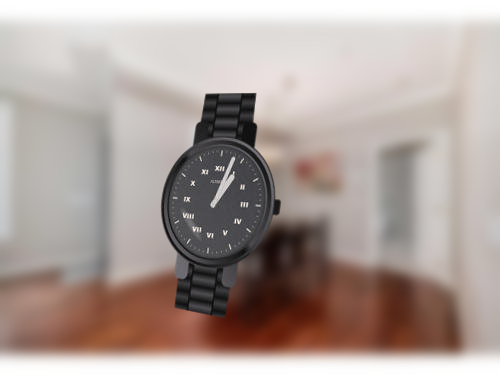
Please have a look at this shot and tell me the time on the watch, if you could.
1:03
